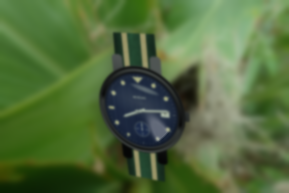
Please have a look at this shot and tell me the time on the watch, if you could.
8:14
